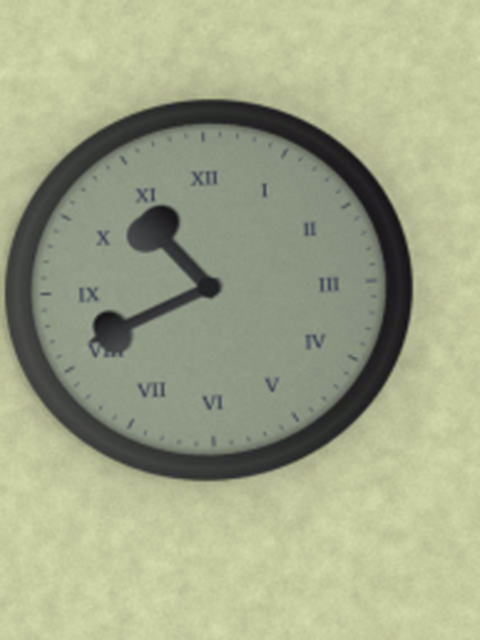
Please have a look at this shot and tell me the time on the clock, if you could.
10:41
